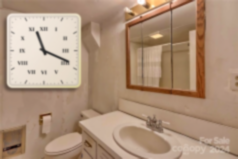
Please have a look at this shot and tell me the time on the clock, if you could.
11:19
